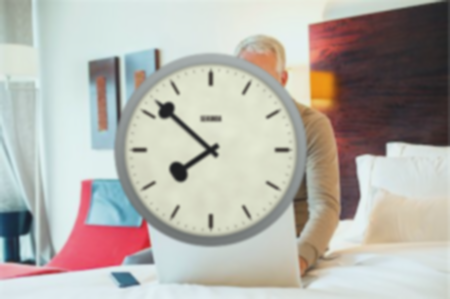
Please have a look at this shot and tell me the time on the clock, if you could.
7:52
